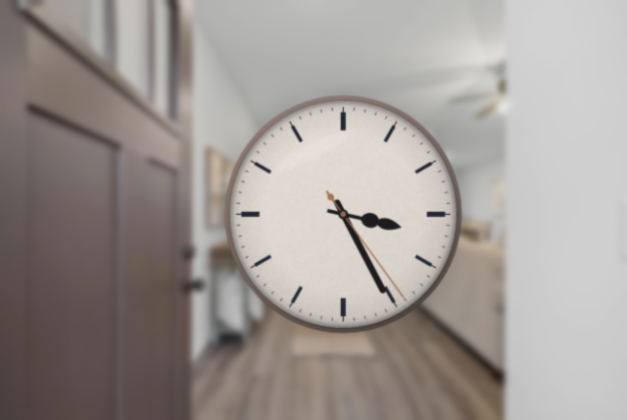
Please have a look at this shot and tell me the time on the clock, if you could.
3:25:24
